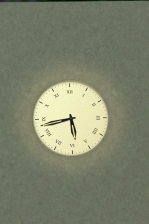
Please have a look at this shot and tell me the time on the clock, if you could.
5:43
